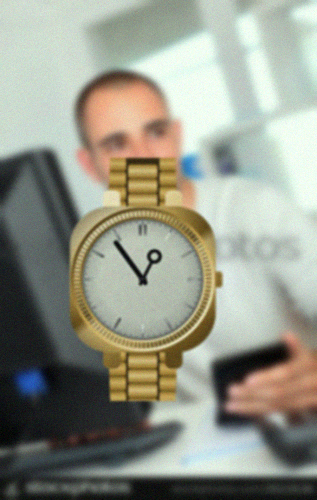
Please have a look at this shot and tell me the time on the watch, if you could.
12:54
